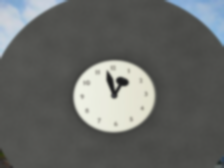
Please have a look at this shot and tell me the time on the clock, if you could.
12:58
